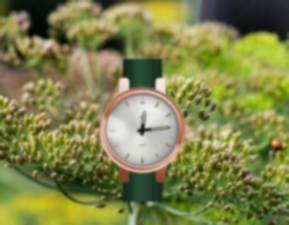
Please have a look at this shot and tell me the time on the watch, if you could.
12:14
